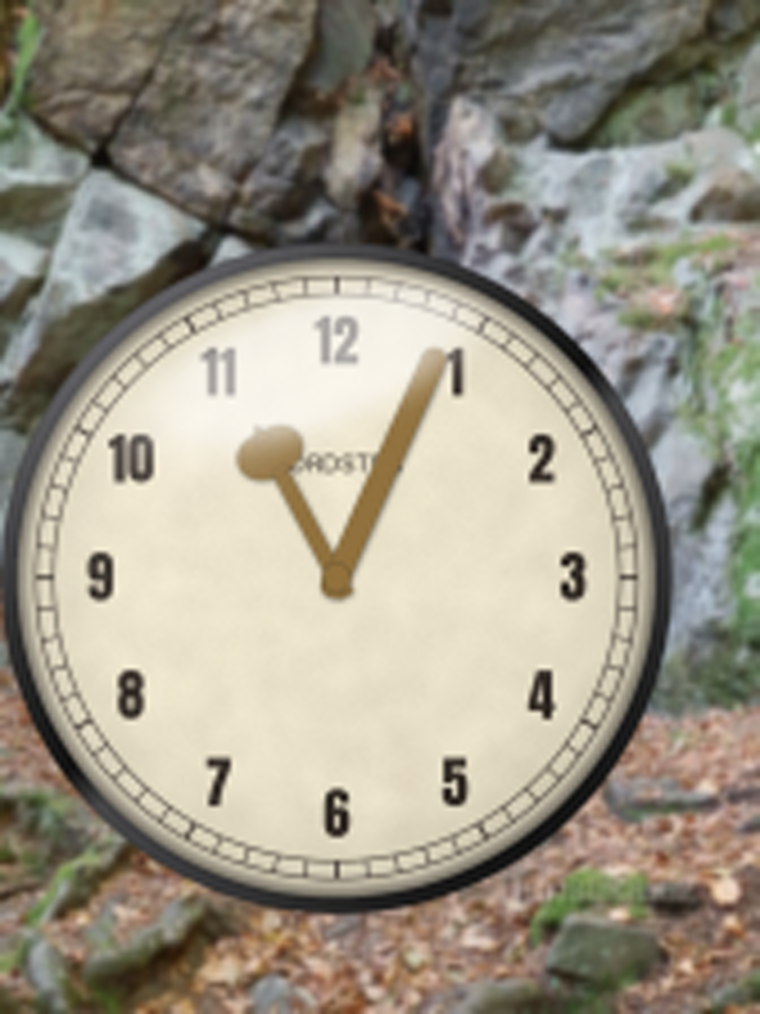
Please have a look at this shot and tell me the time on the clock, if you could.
11:04
